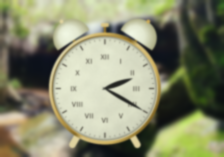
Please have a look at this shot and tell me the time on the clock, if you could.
2:20
